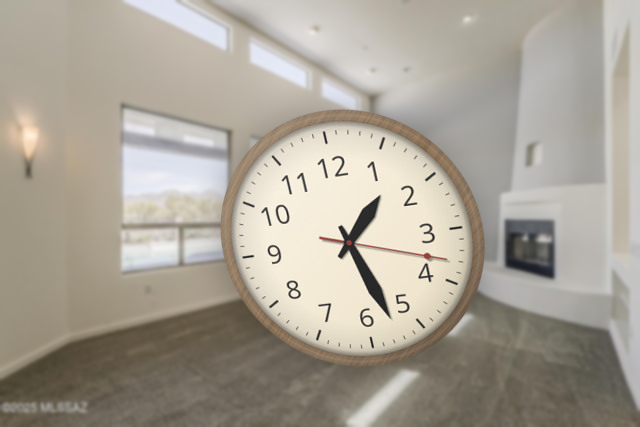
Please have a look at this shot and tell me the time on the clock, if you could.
1:27:18
